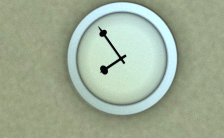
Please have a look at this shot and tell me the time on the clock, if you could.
7:54
